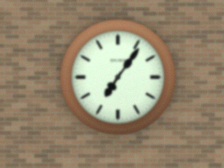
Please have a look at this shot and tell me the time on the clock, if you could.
7:06
